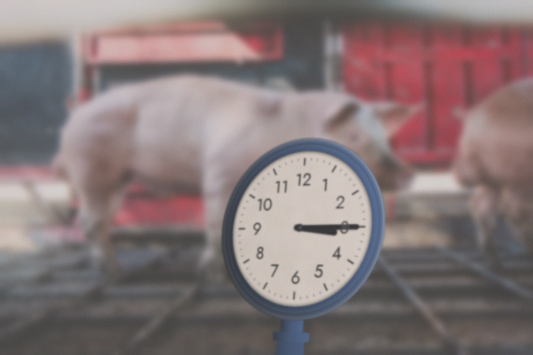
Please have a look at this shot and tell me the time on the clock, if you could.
3:15
